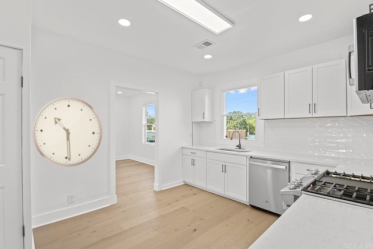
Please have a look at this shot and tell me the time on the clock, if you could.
10:29
